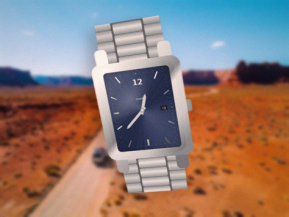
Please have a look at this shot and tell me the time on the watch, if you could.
12:38
